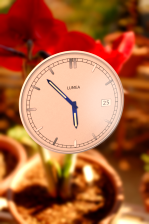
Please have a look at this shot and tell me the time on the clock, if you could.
5:53
